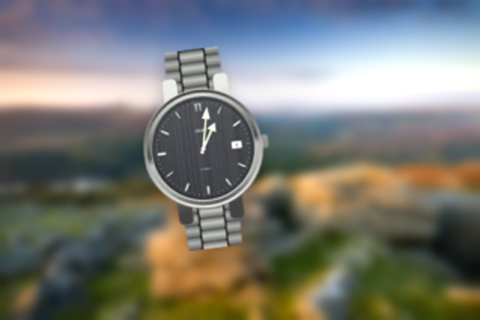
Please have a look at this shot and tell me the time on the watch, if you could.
1:02
